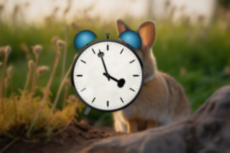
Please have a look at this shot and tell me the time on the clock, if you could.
3:57
